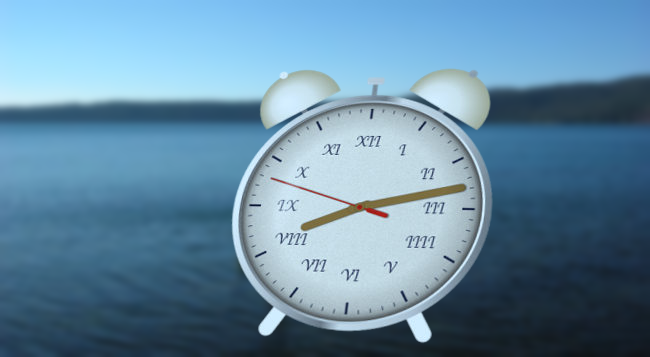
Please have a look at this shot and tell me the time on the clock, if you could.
8:12:48
